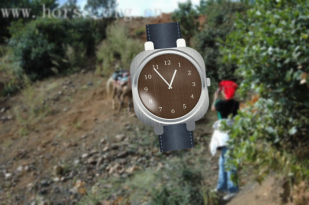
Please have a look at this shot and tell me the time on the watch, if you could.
12:54
